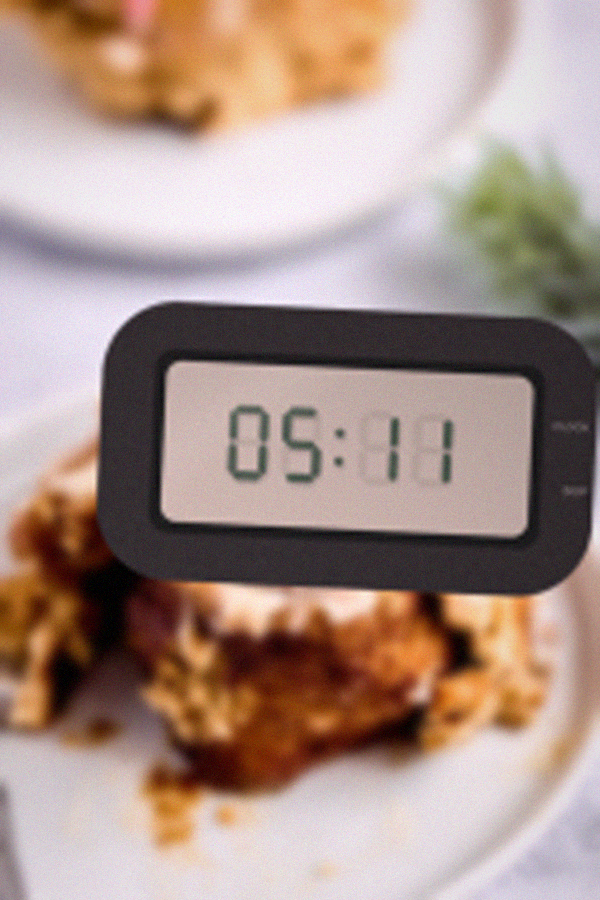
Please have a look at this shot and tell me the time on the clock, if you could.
5:11
